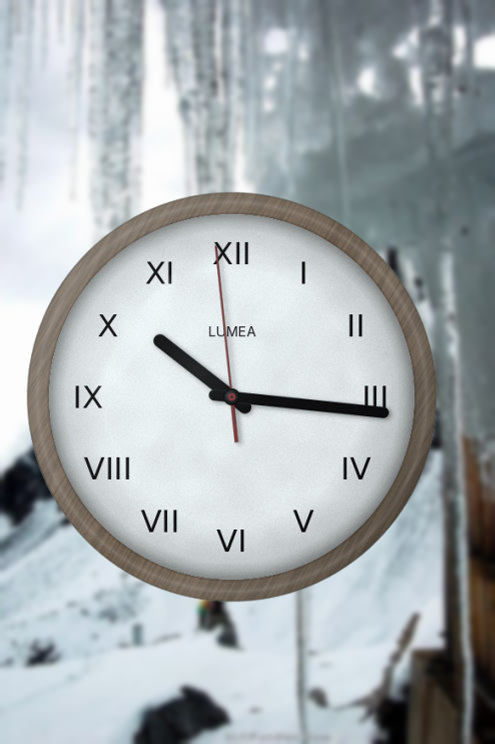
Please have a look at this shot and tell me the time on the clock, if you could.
10:15:59
